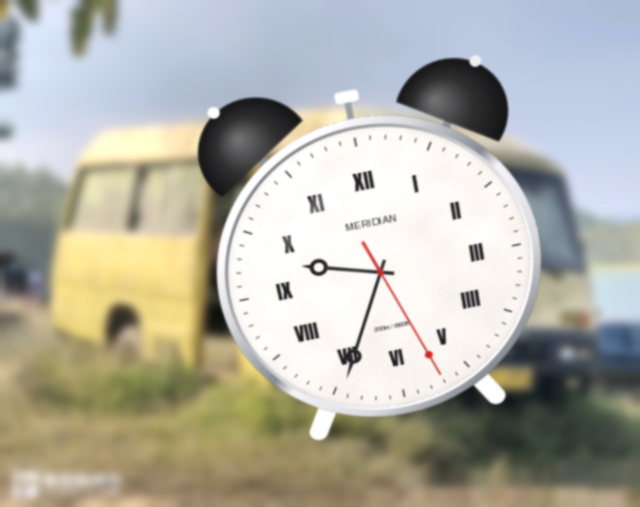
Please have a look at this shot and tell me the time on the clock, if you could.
9:34:27
